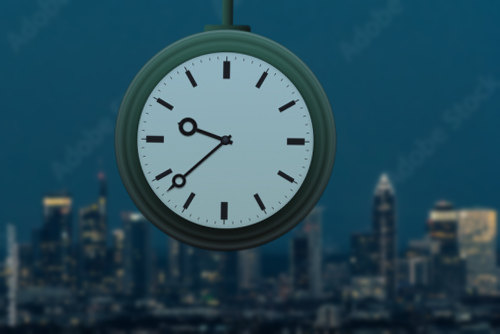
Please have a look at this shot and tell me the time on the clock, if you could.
9:38
